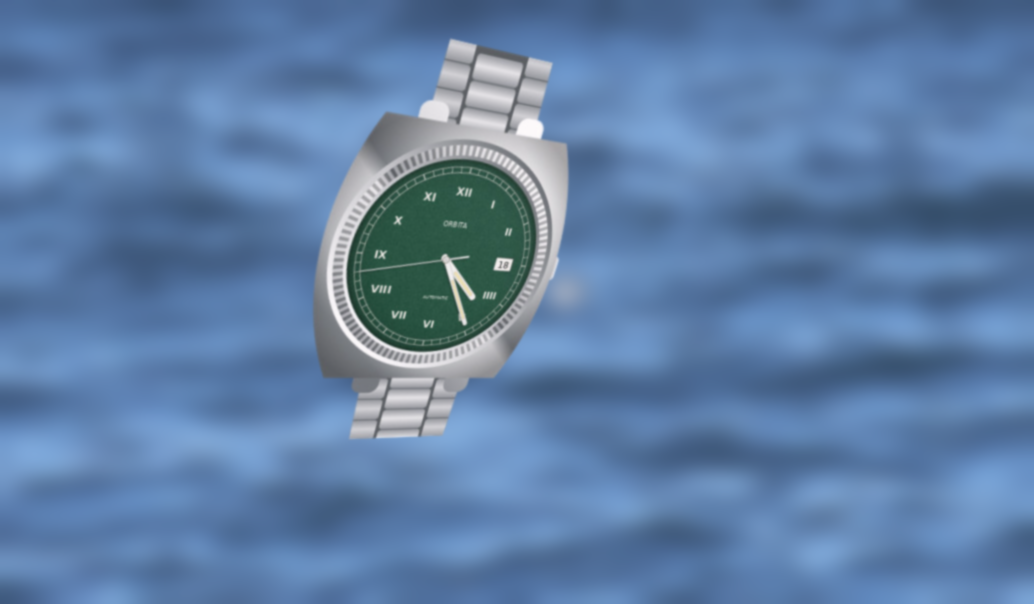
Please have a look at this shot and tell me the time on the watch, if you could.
4:24:43
